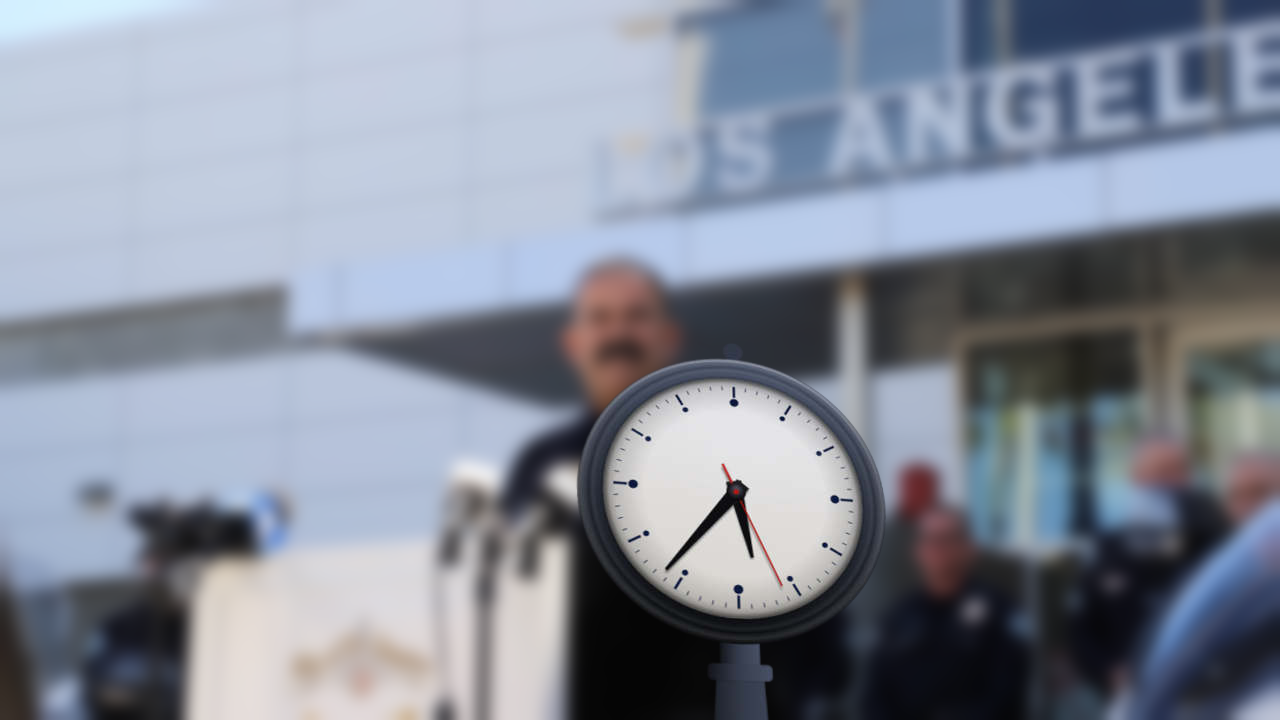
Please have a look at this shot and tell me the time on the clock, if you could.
5:36:26
